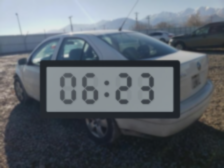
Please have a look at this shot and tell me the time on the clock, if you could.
6:23
